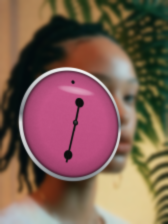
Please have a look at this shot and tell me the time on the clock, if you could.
12:33
